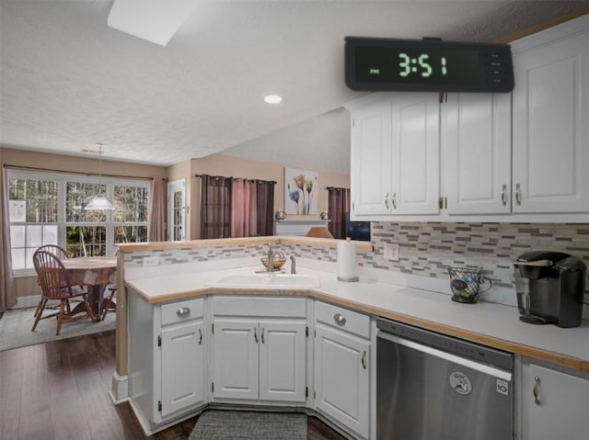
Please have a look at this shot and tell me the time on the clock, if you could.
3:51
